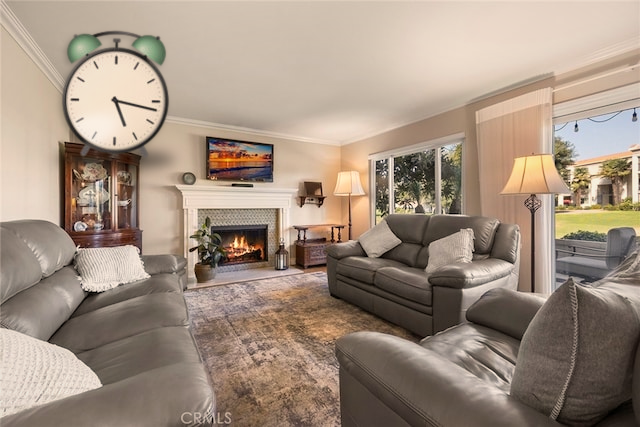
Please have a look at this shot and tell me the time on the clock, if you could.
5:17
